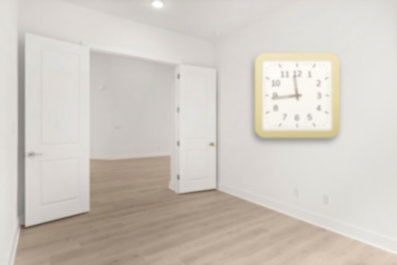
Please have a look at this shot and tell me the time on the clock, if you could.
11:44
